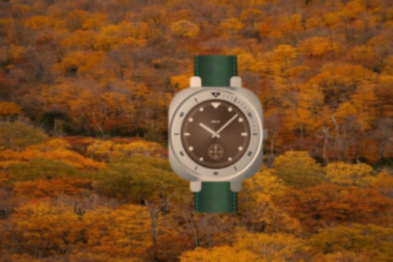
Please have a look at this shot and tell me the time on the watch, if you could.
10:08
